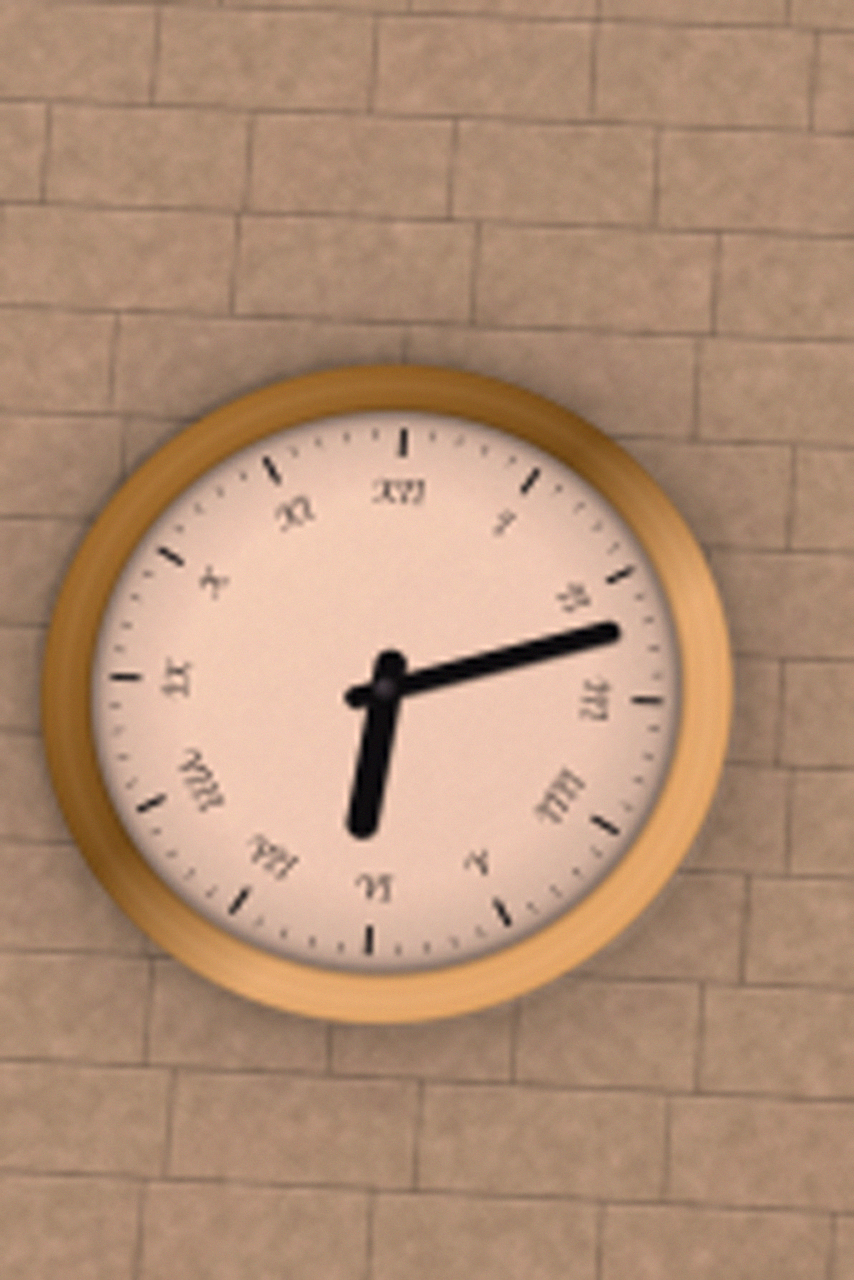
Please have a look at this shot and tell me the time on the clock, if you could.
6:12
